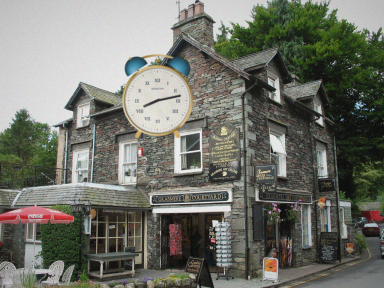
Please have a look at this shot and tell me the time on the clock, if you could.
8:13
